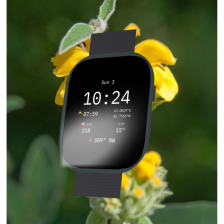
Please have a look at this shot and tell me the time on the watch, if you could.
10:24
